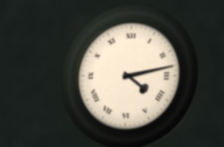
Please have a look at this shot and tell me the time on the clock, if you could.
4:13
